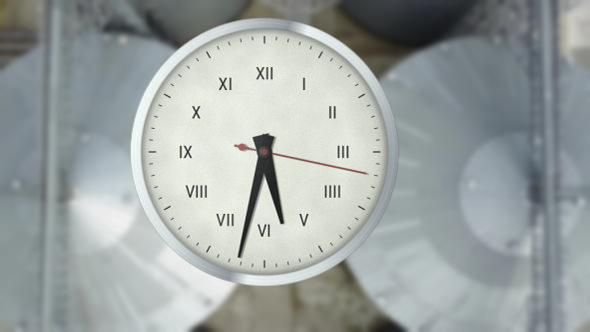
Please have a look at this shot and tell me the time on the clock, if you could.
5:32:17
